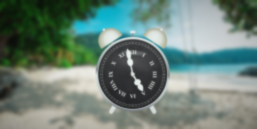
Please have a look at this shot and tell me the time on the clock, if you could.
4:58
